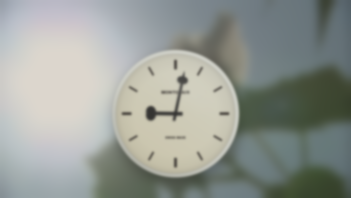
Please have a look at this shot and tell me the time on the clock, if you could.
9:02
